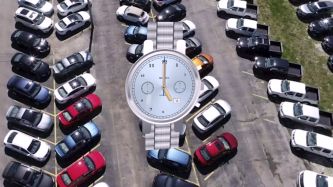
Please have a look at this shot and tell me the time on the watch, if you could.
5:00
